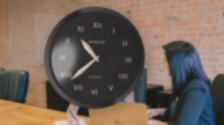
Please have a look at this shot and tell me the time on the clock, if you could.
10:38
